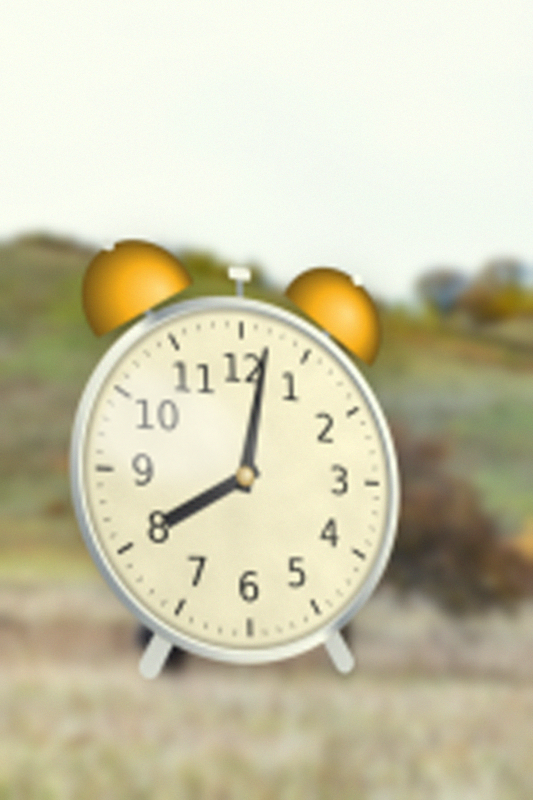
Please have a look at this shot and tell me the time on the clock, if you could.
8:02
